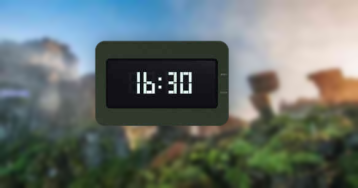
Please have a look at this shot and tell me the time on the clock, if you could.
16:30
